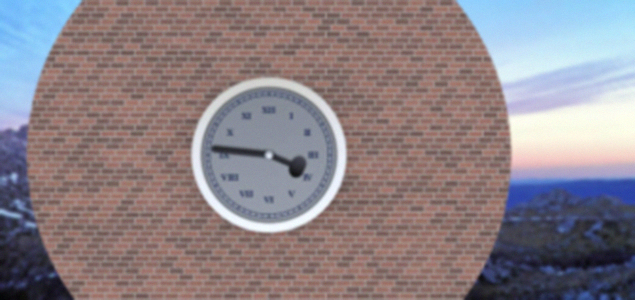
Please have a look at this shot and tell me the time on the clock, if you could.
3:46
